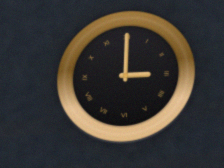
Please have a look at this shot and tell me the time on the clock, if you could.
3:00
